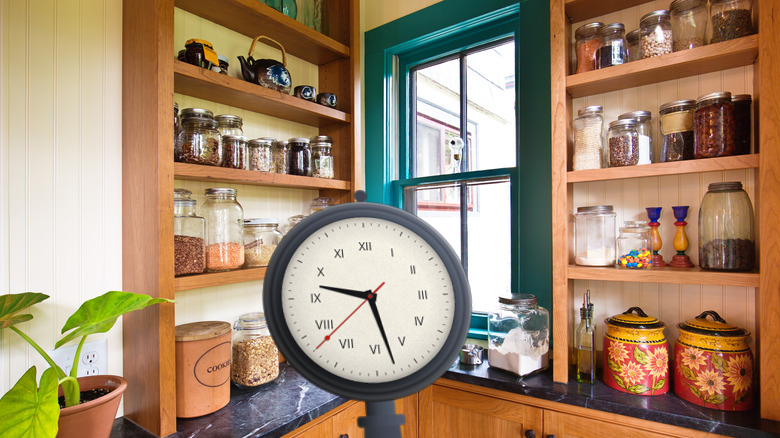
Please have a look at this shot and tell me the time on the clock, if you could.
9:27:38
